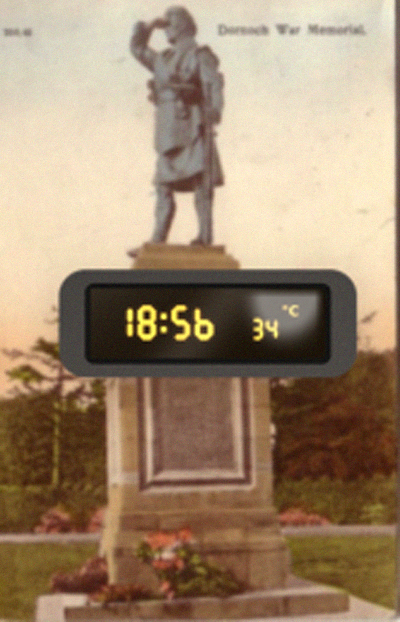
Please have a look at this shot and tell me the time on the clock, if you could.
18:56
